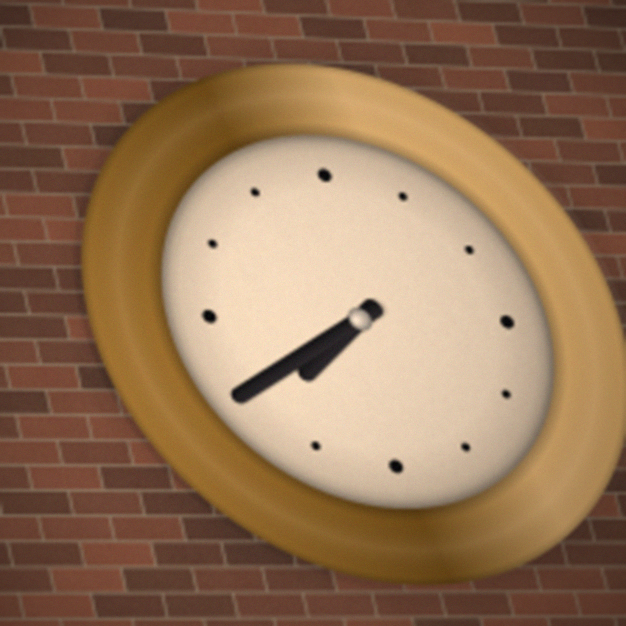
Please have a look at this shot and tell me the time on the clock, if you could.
7:40
